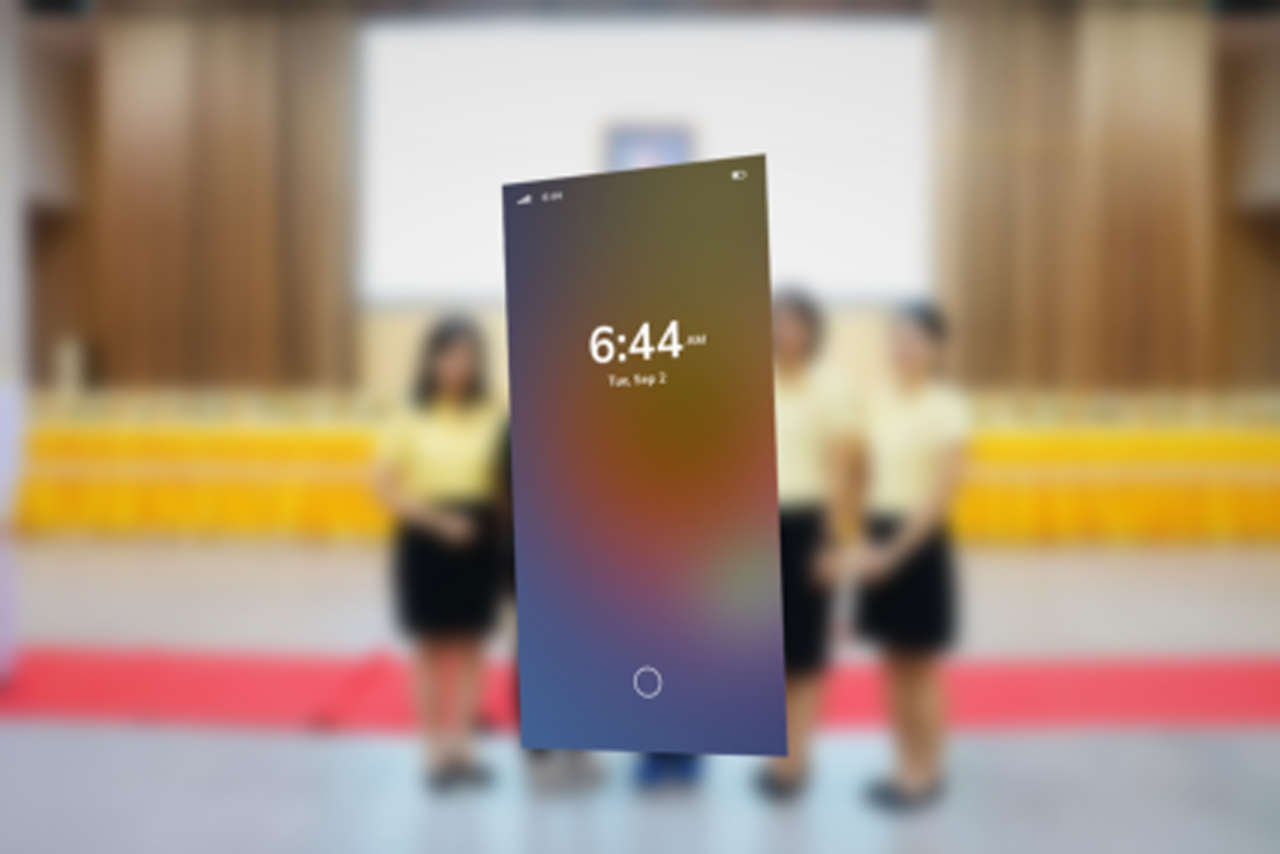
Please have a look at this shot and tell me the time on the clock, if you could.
6:44
